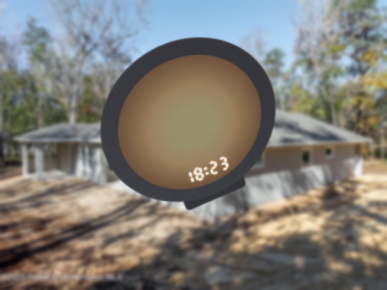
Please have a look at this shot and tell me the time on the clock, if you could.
18:23
